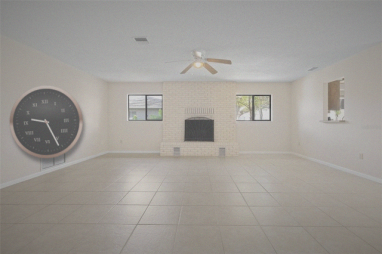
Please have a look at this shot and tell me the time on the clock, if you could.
9:26
